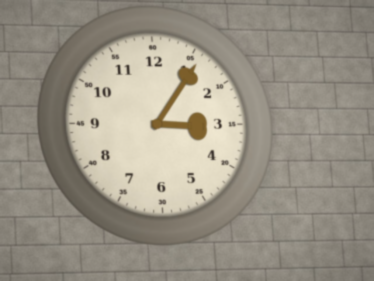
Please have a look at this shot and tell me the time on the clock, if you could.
3:06
